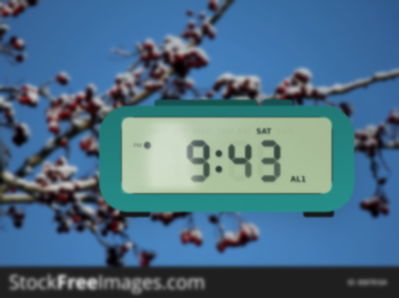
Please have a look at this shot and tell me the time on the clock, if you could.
9:43
